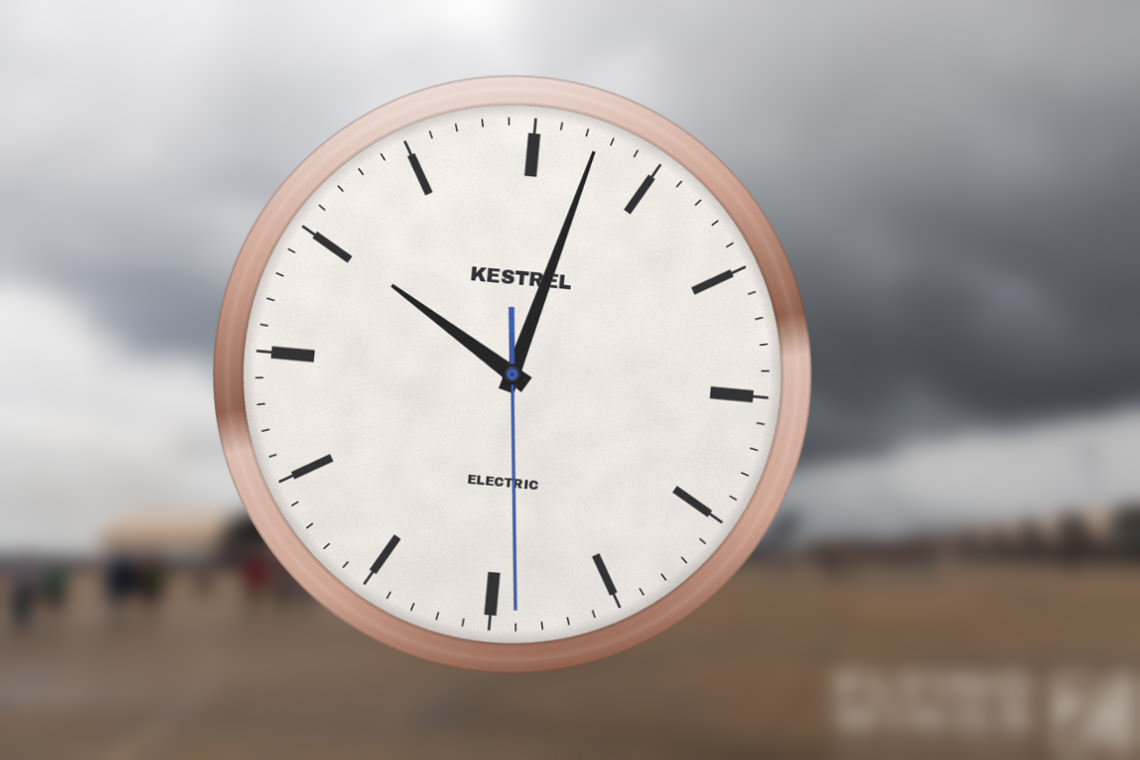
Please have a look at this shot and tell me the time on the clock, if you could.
10:02:29
